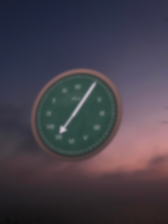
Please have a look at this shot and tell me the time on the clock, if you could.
7:05
